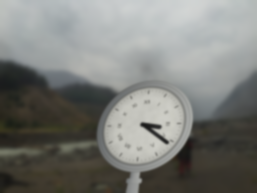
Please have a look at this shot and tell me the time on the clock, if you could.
3:21
